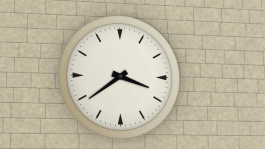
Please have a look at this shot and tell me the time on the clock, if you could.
3:39
